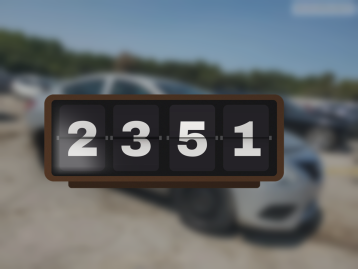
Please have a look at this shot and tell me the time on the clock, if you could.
23:51
